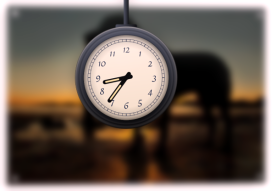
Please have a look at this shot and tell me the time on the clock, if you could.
8:36
